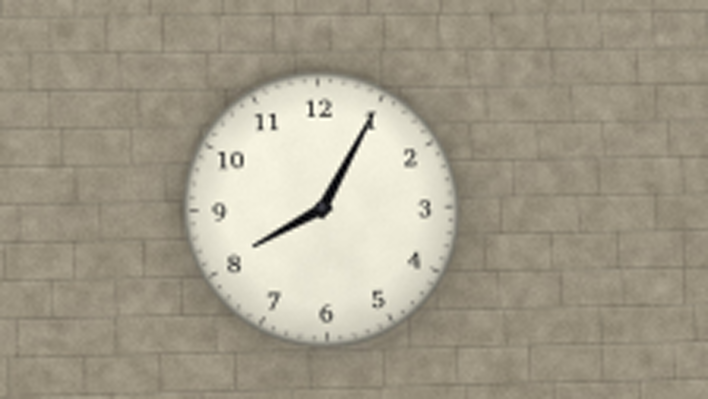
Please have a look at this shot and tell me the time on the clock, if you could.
8:05
